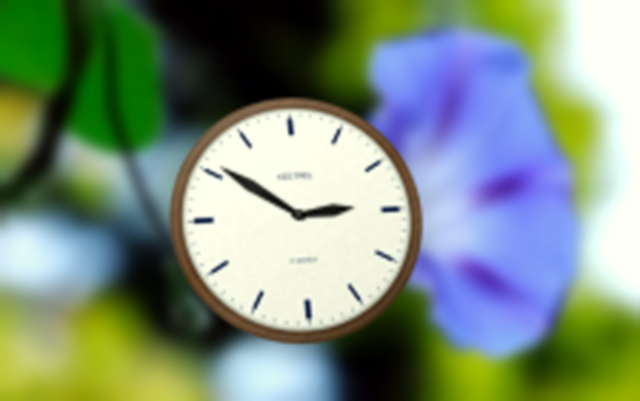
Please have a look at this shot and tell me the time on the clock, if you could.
2:51
